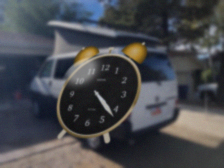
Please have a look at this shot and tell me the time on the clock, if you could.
4:22
